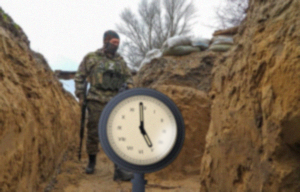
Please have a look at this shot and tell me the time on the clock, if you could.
4:59
